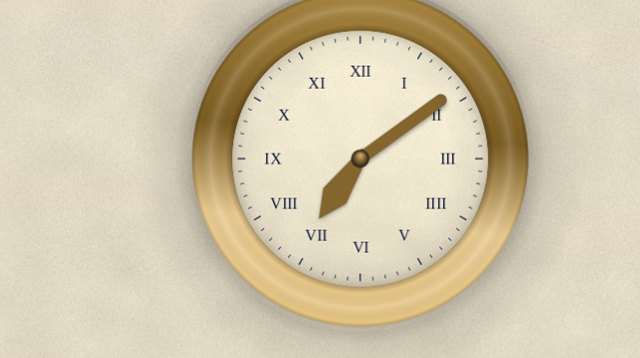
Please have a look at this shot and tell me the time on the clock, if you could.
7:09
